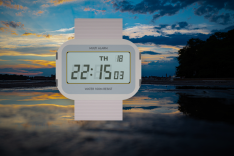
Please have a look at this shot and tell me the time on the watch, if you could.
22:15:03
